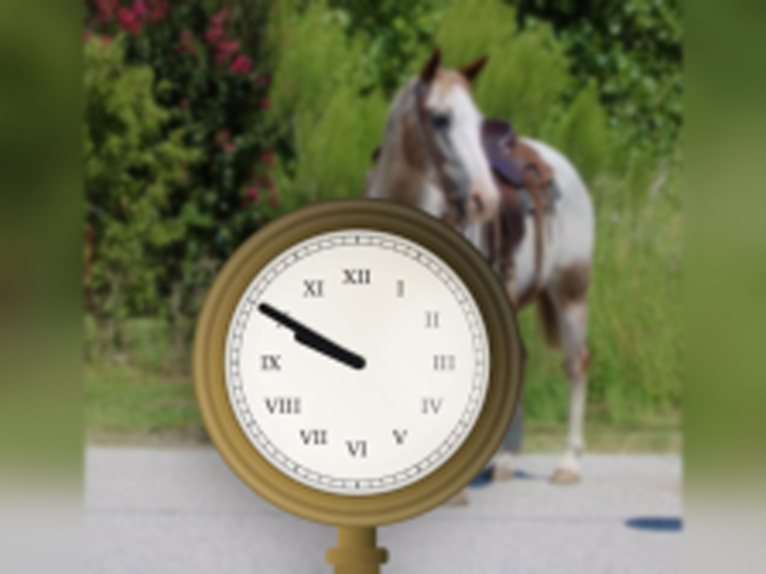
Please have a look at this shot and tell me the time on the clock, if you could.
9:50
